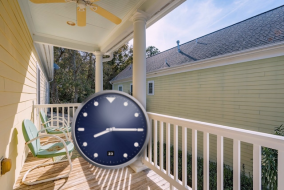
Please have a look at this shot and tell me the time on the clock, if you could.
8:15
